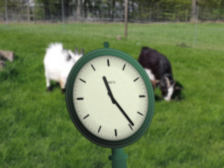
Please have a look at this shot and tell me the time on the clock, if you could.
11:24
